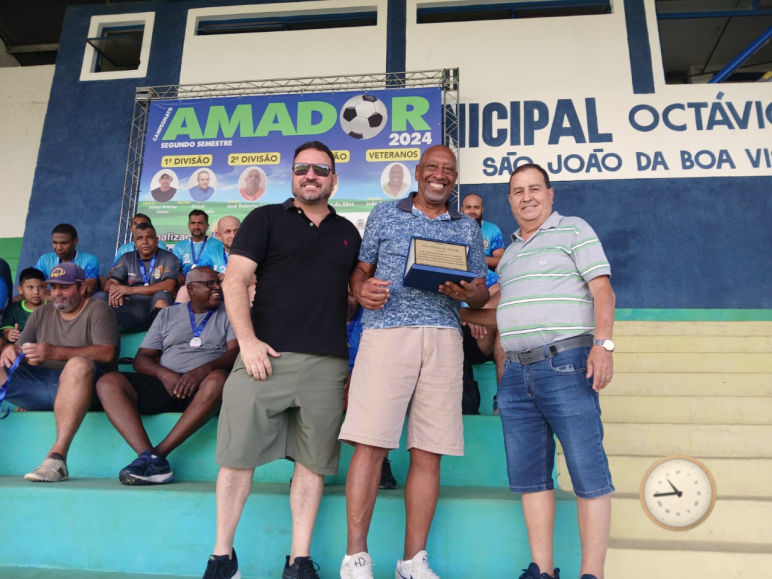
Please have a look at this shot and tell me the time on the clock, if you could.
10:44
